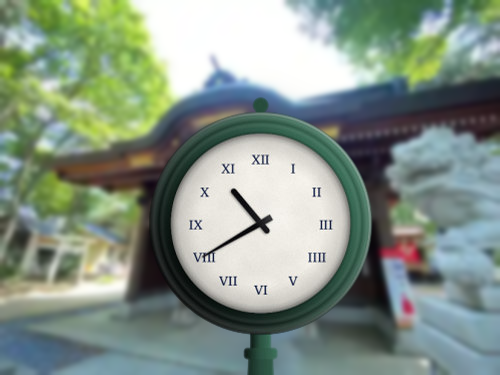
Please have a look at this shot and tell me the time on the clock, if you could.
10:40
